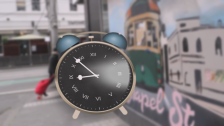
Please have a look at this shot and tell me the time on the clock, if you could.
8:53
